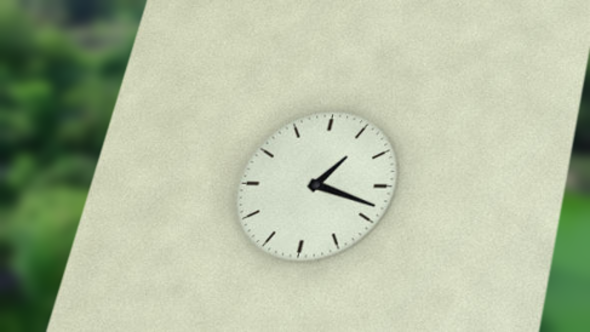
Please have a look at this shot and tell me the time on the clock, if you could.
1:18
